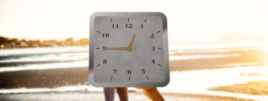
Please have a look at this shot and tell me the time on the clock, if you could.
12:45
